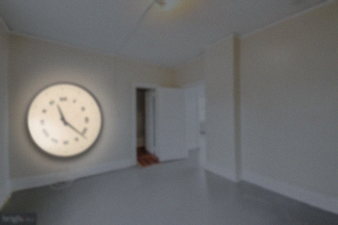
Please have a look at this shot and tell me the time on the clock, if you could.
11:22
